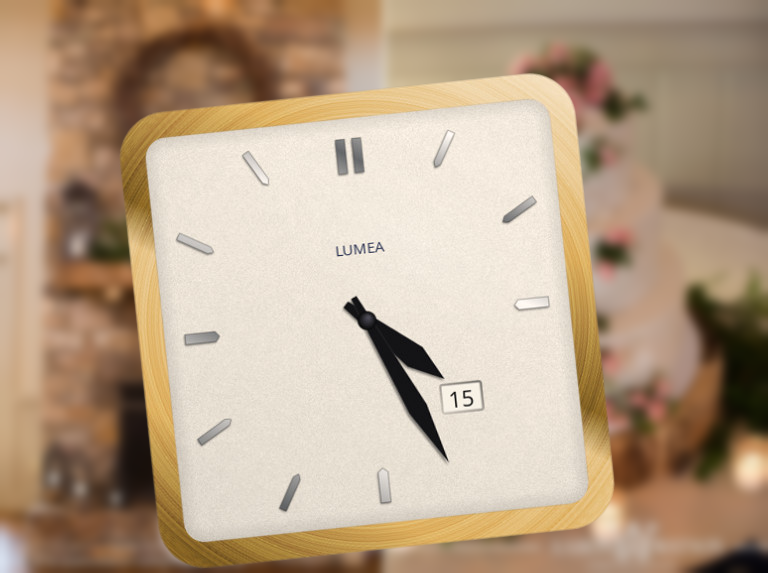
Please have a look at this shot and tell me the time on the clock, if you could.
4:26
